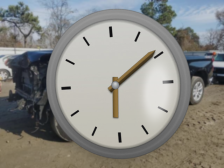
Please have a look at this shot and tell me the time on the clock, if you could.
6:09
